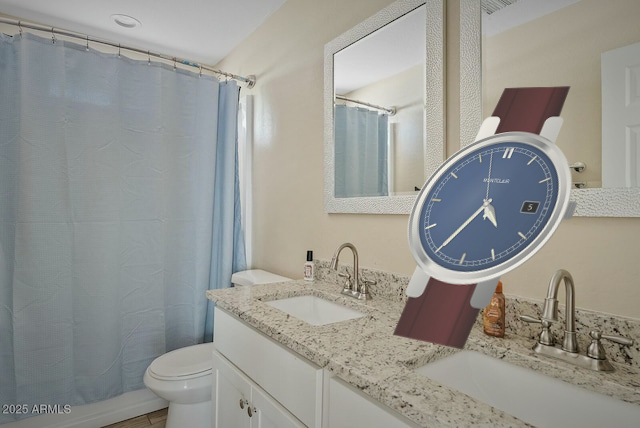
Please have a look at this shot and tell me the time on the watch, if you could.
4:34:57
